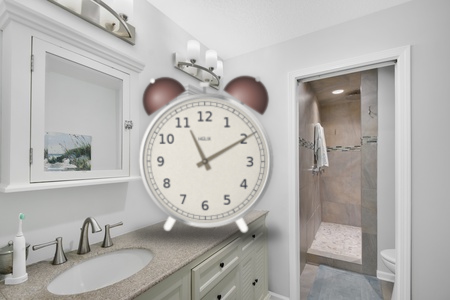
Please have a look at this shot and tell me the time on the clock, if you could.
11:10
